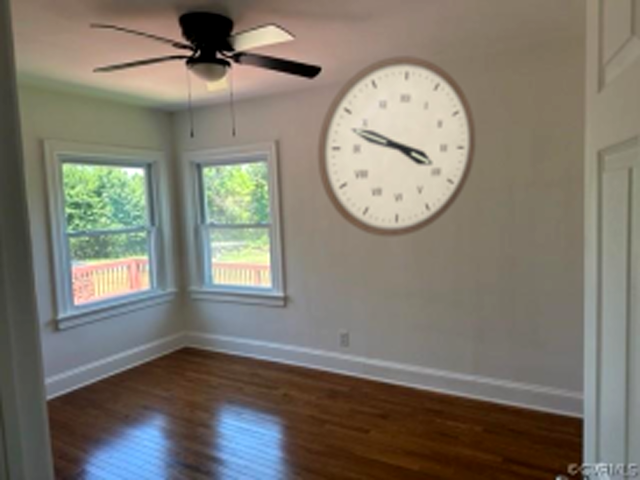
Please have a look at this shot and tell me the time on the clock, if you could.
3:48
